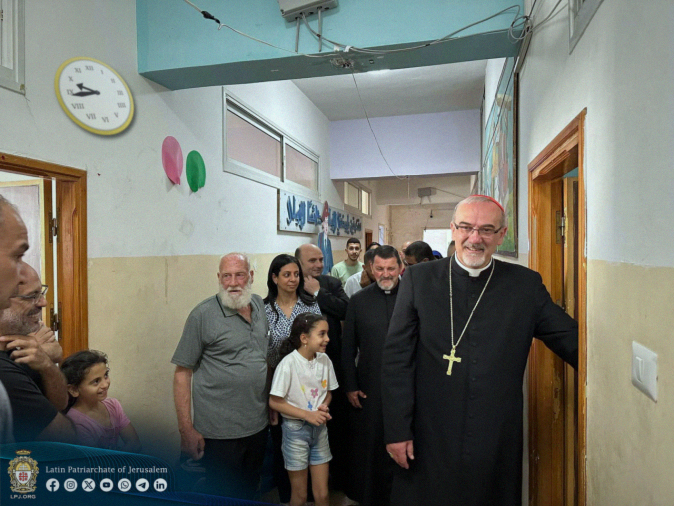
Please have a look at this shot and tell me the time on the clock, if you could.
9:44
